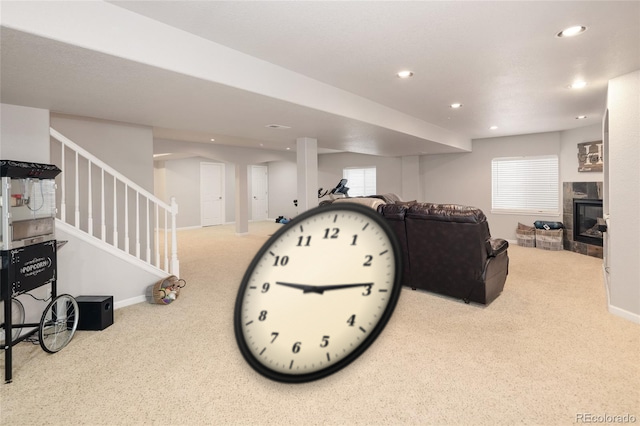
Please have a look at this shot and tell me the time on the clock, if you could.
9:14
